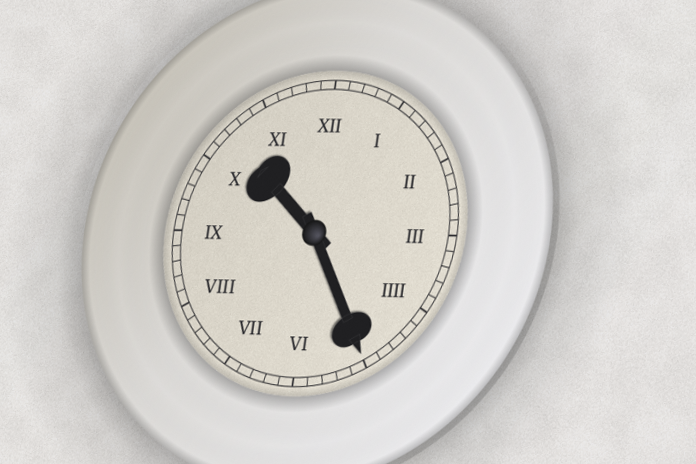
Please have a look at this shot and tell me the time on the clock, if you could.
10:25
